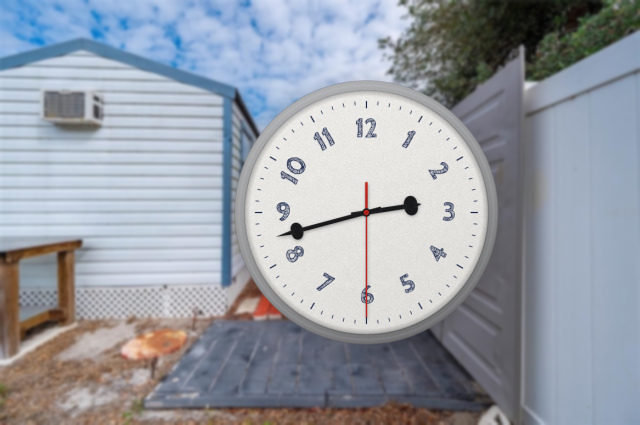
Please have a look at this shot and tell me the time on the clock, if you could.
2:42:30
